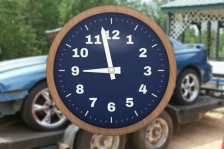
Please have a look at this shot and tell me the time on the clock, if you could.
8:58
